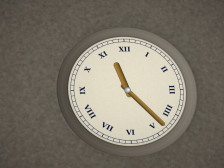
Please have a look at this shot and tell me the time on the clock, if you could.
11:23
